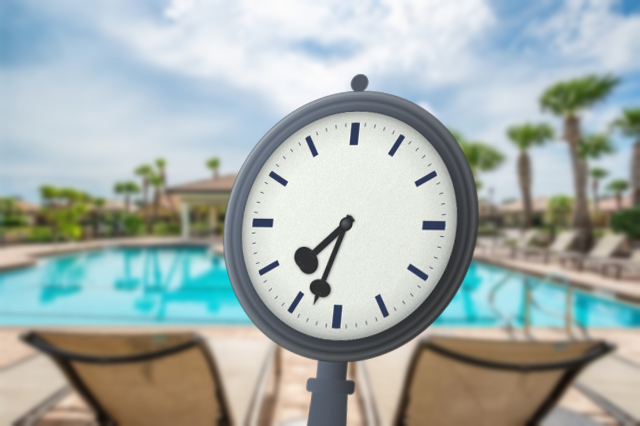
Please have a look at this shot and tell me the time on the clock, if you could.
7:33
